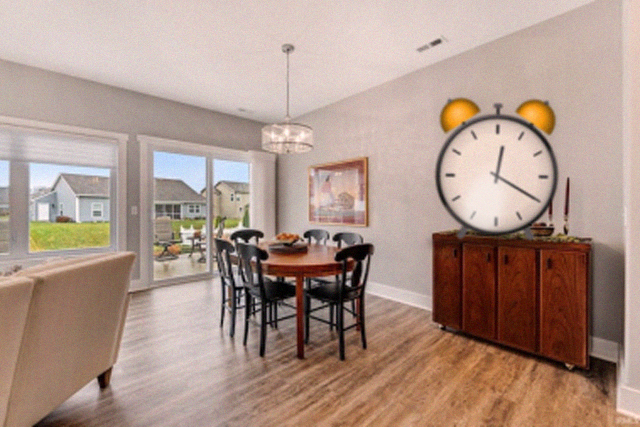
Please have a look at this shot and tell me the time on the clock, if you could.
12:20
